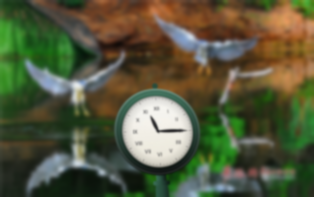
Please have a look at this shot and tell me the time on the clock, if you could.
11:15
